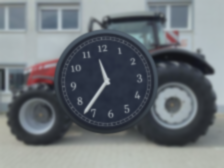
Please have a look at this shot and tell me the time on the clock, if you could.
11:37
